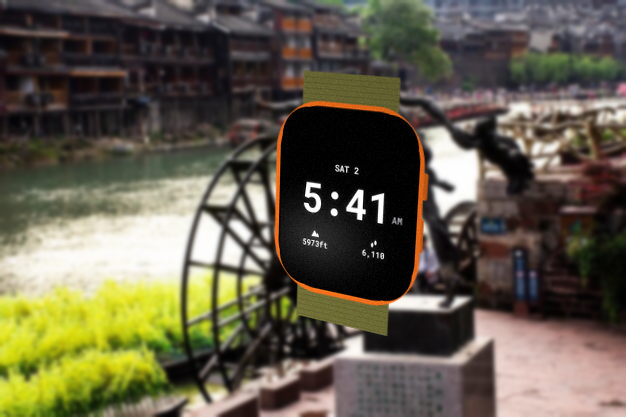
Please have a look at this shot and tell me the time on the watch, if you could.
5:41
